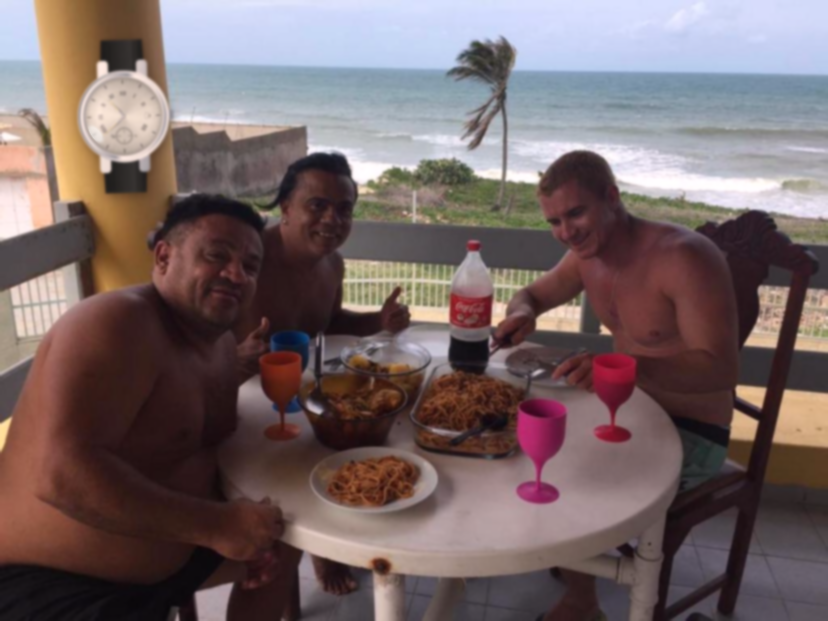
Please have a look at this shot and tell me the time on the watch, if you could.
10:38
